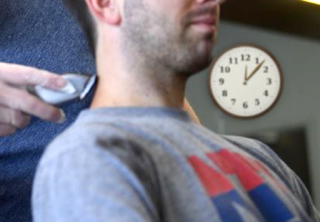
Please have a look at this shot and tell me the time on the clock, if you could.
12:07
